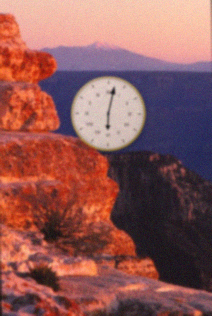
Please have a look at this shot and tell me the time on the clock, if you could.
6:02
